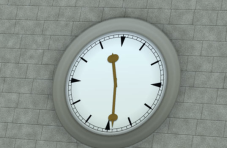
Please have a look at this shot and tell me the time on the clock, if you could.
11:29
